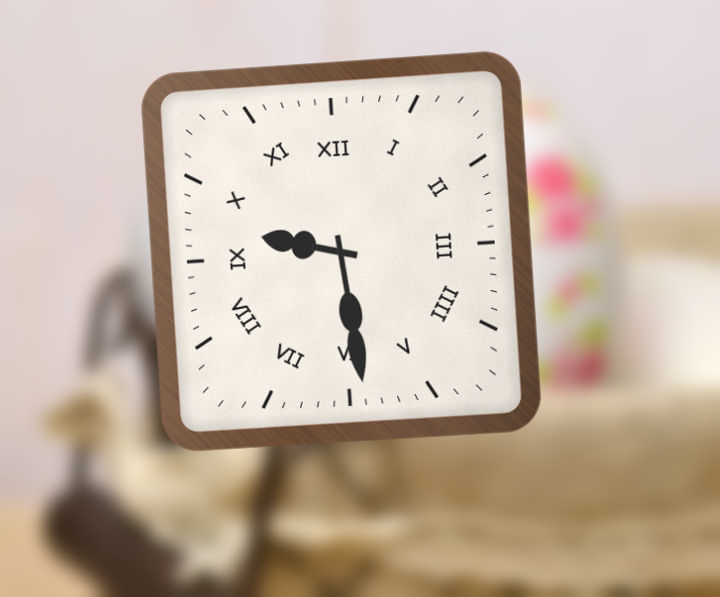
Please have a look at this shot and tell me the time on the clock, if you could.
9:29
